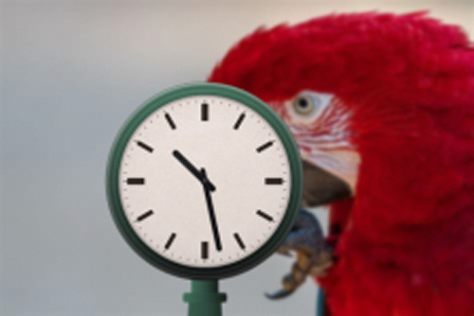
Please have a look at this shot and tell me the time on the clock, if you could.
10:28
